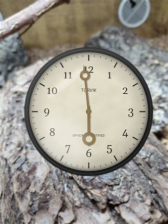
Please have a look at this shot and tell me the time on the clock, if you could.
5:59
